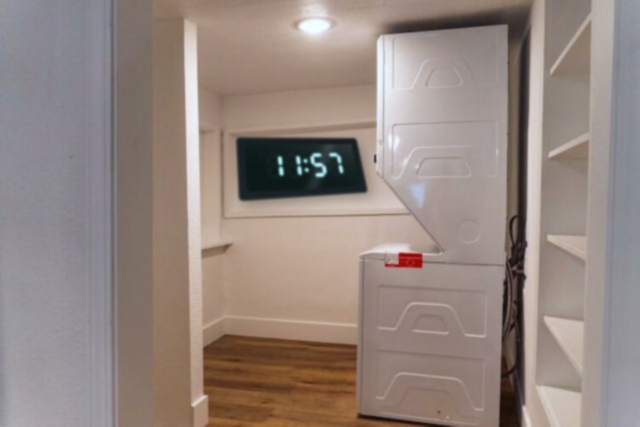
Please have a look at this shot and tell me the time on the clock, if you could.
11:57
